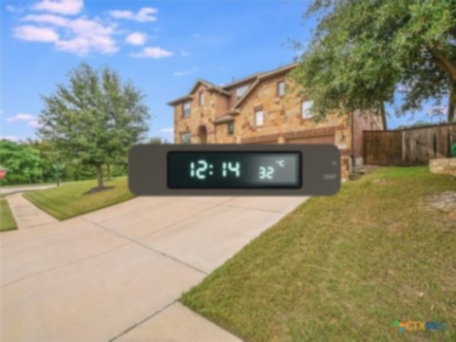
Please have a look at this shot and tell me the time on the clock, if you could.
12:14
